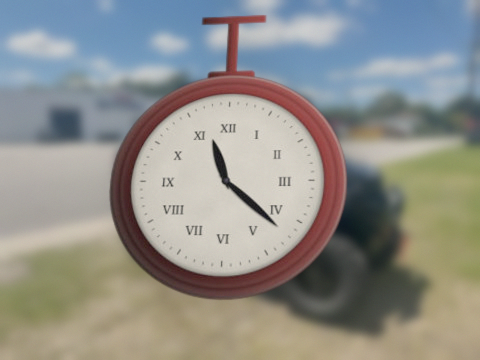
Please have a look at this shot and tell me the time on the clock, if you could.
11:22
